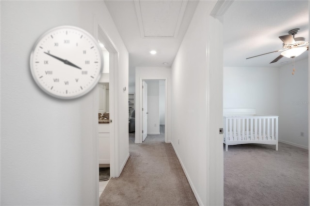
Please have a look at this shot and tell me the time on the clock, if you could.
3:49
